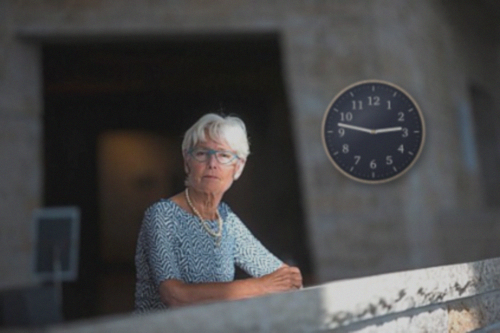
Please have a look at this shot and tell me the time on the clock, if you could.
2:47
